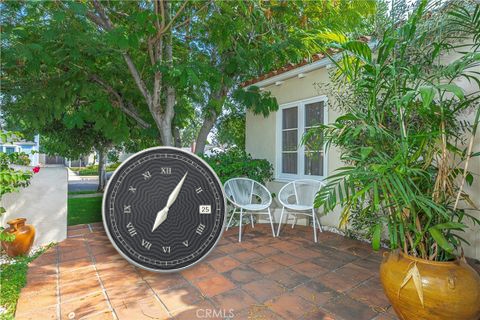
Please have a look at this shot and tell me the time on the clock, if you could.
7:05
